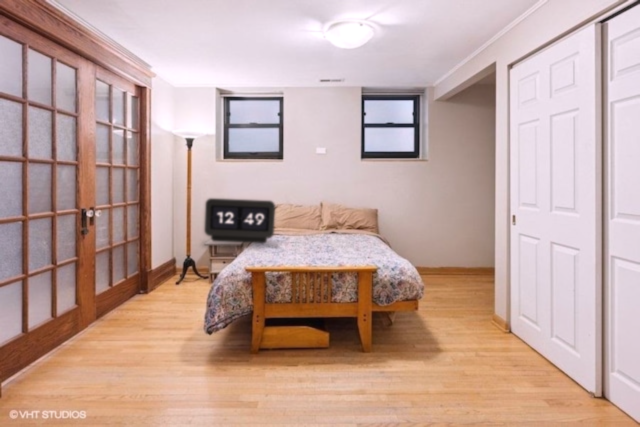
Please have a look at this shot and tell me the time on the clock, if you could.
12:49
